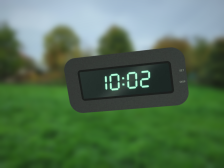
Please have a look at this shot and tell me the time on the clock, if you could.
10:02
